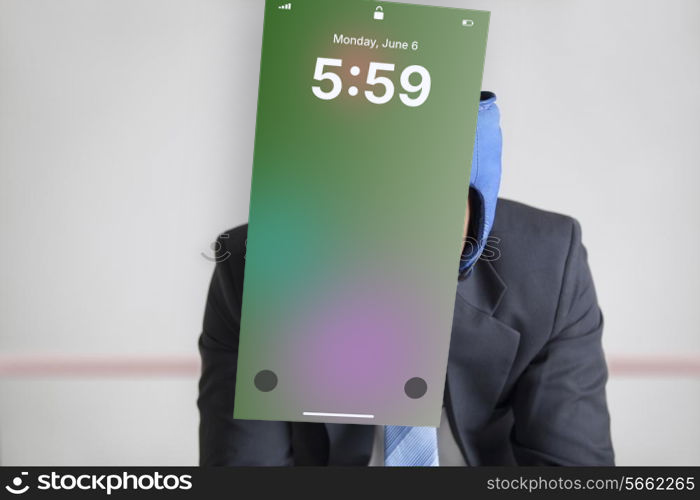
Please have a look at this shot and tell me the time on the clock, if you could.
5:59
